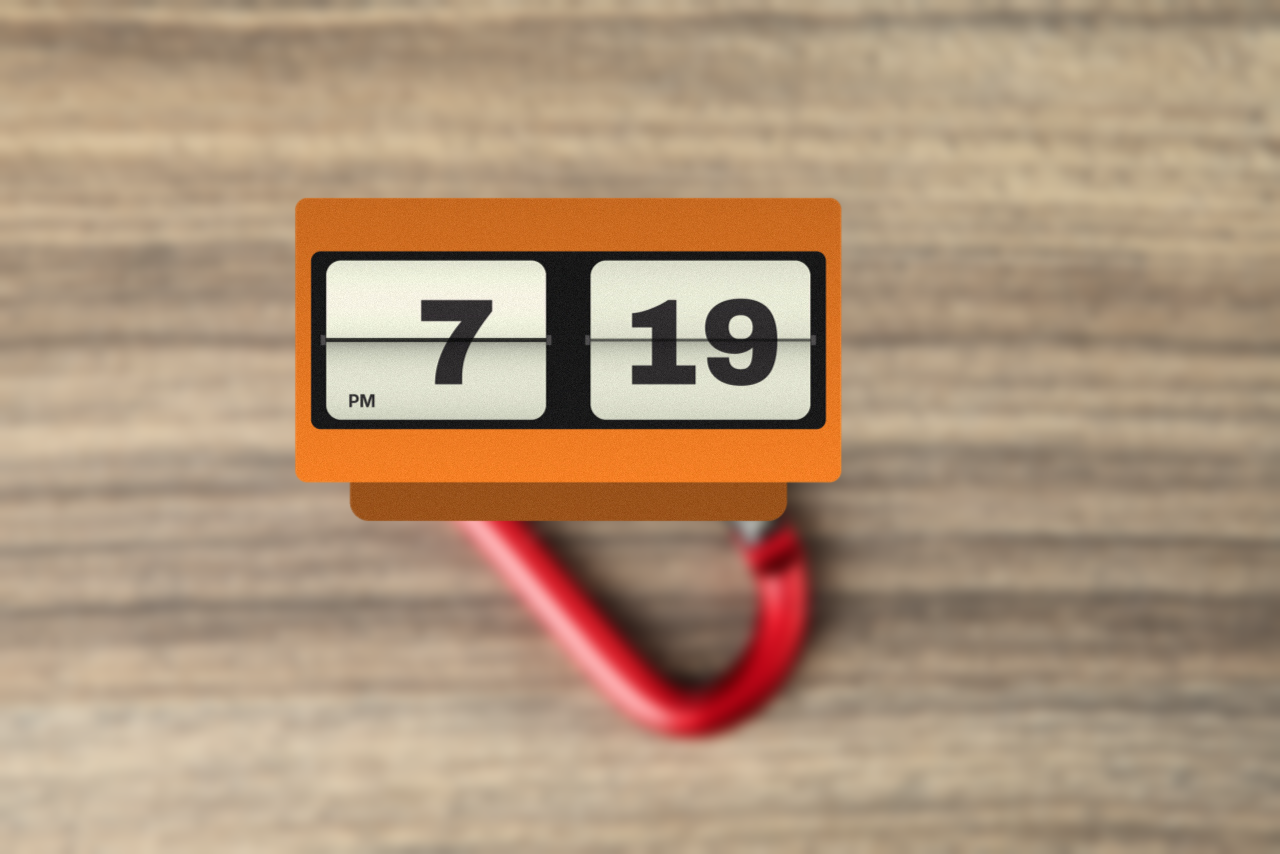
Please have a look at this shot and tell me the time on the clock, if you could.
7:19
